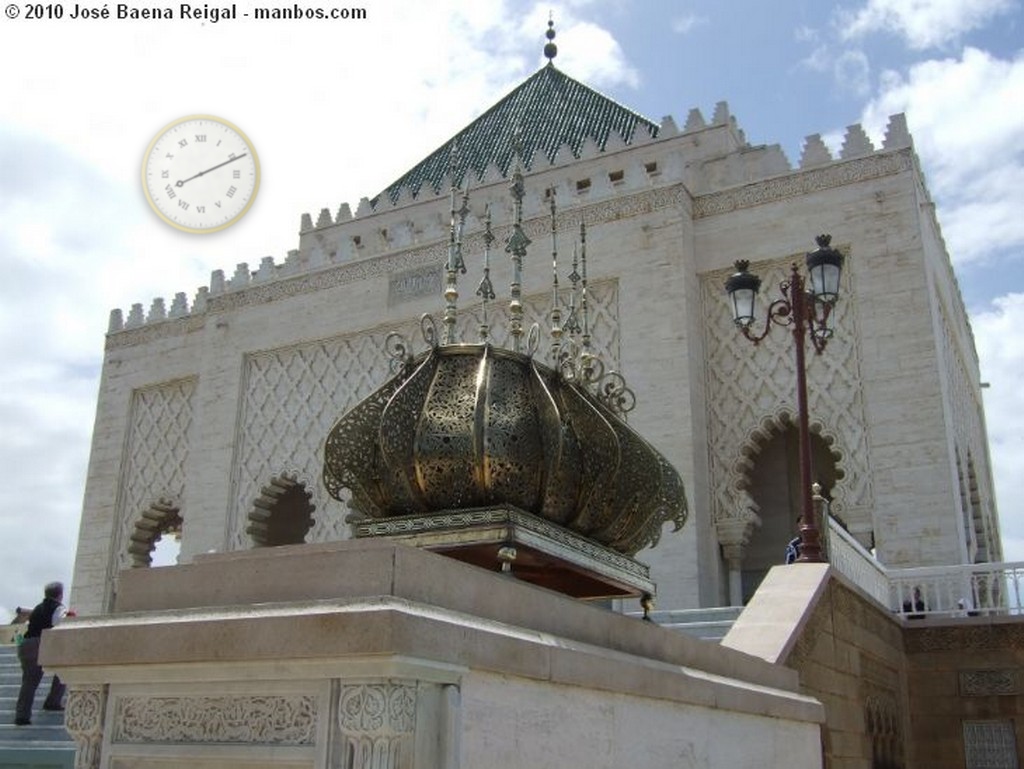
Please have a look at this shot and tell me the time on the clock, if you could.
8:11
